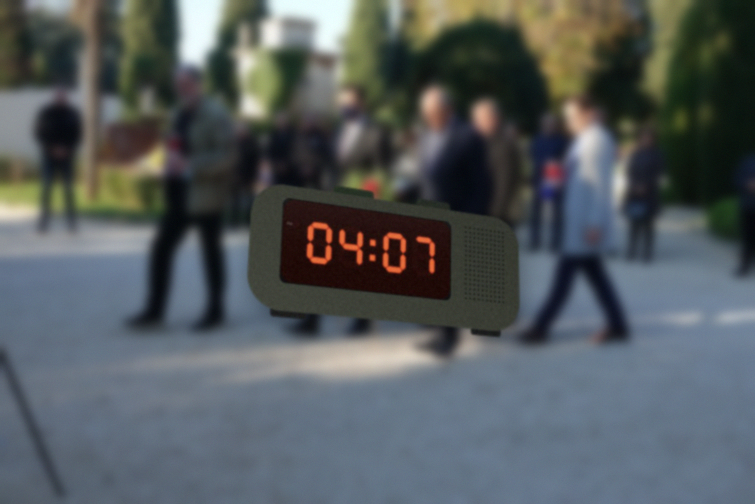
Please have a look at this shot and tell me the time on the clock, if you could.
4:07
